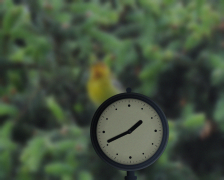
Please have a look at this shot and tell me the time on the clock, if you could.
1:41
